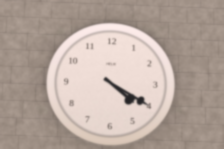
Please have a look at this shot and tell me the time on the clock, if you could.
4:20
